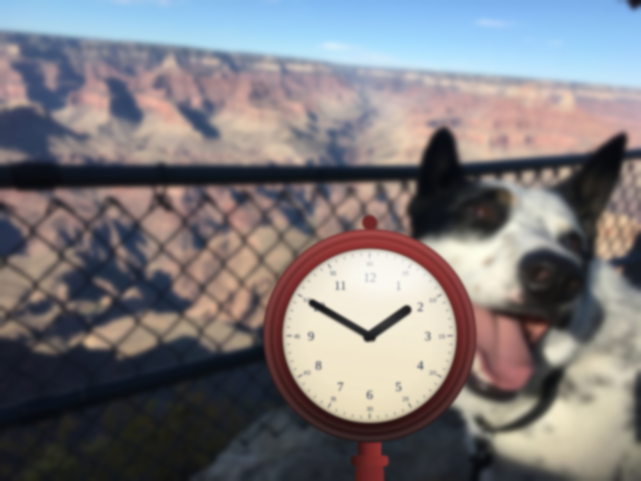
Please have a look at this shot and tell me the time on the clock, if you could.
1:50
